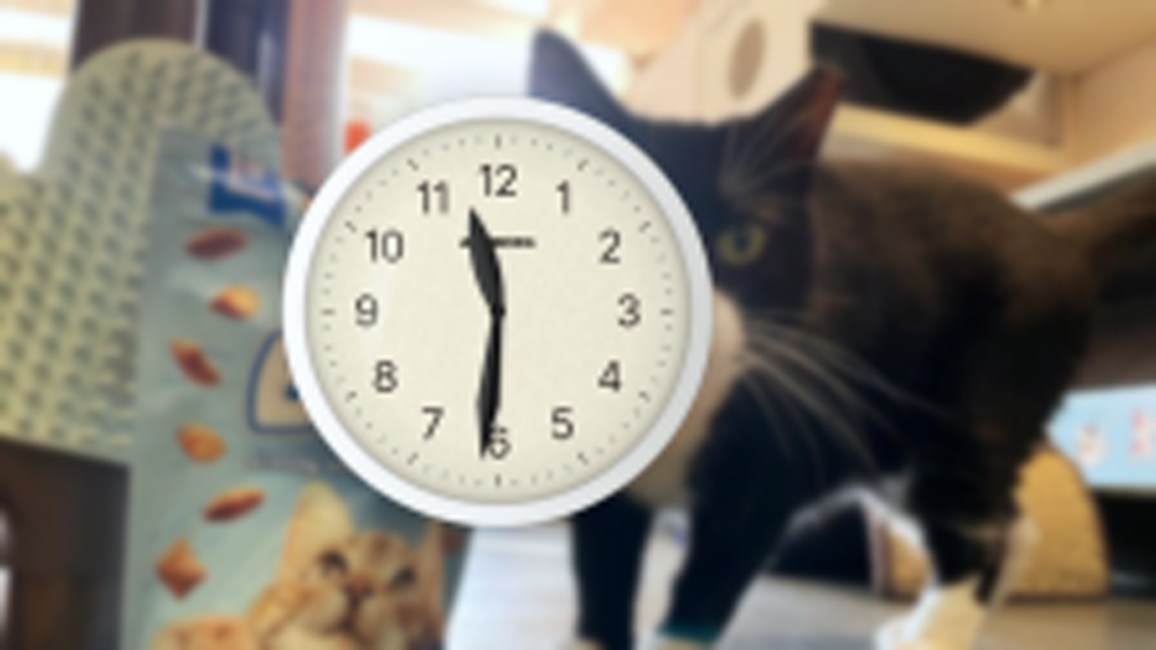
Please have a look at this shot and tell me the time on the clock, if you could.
11:31
